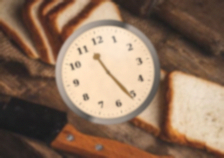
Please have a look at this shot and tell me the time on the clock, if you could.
11:26
